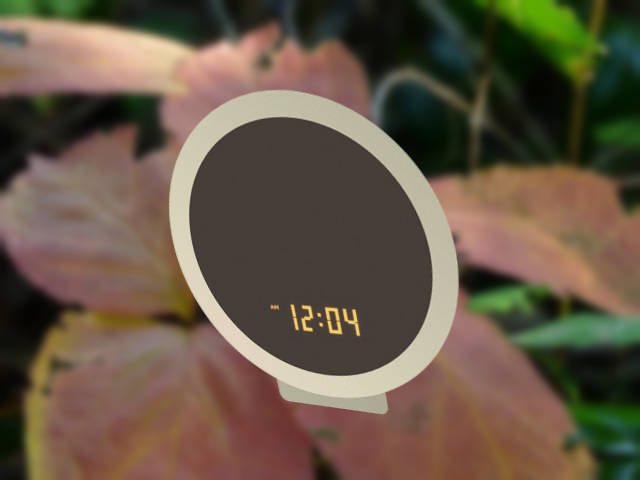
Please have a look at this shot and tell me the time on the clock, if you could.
12:04
